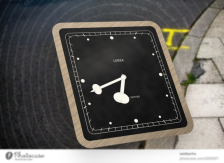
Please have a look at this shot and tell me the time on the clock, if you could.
6:42
